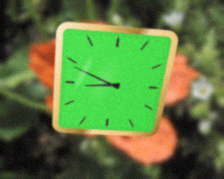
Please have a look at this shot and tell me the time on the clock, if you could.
8:49
